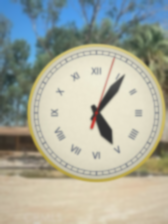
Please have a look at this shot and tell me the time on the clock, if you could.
5:06:03
